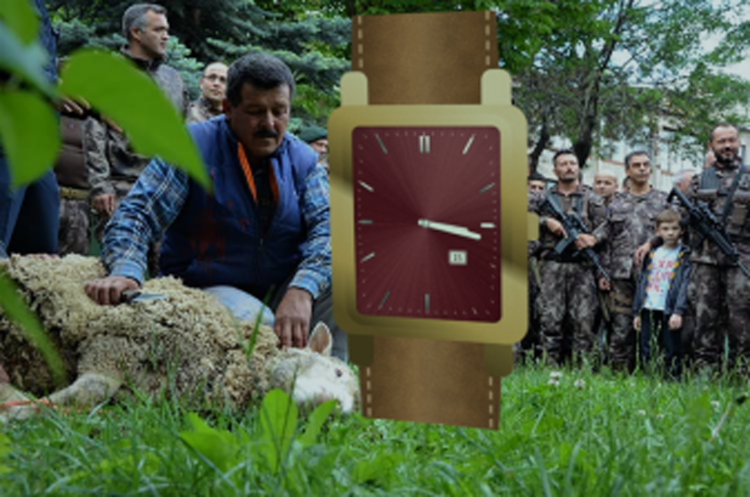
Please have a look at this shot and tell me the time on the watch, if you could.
3:17
